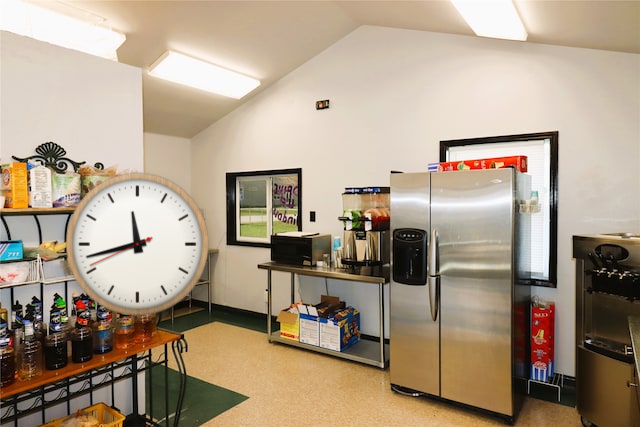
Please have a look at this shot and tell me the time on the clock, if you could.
11:42:41
